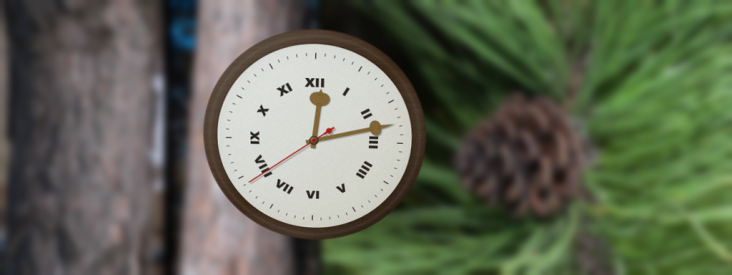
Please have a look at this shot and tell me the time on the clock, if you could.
12:12:39
